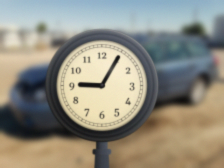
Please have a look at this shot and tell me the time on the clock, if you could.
9:05
